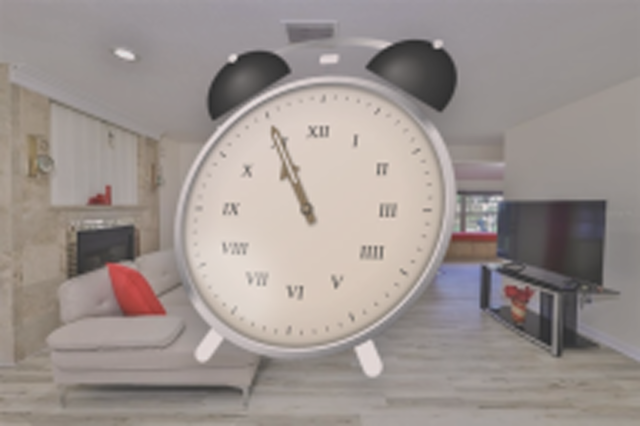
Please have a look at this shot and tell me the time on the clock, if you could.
10:55
